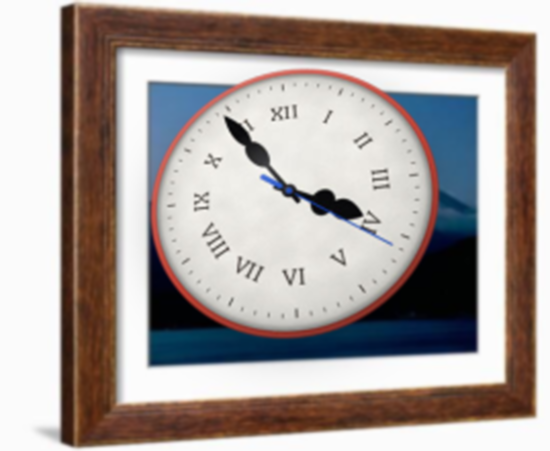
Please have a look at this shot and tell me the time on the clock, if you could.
3:54:21
